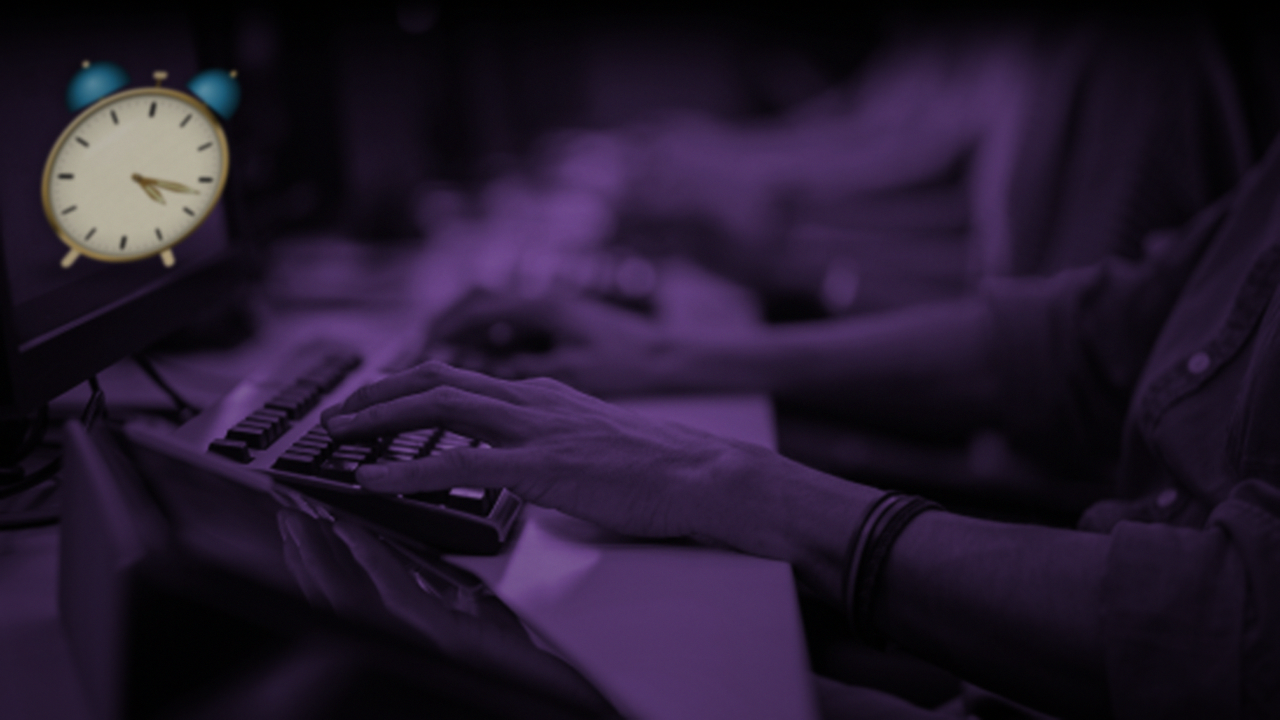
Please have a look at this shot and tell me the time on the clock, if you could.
4:17
